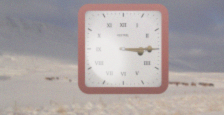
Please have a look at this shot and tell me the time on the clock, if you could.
3:15
